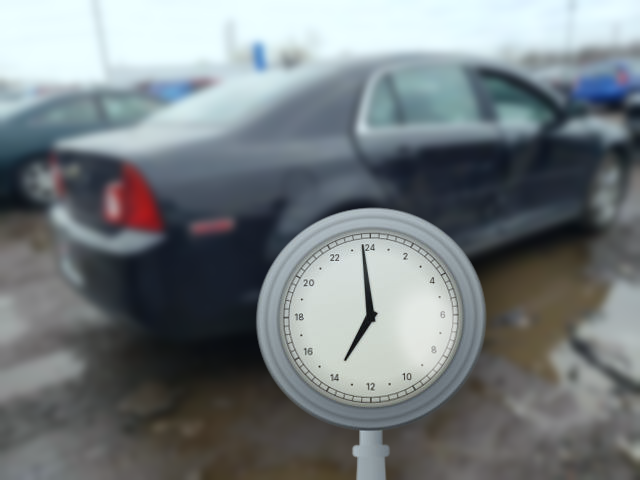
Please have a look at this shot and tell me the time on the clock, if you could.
13:59
